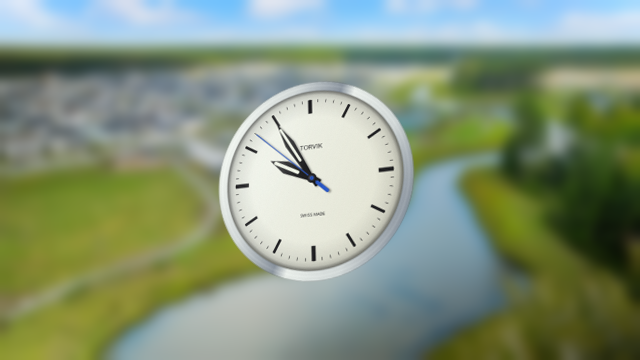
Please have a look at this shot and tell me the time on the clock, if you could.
9:54:52
